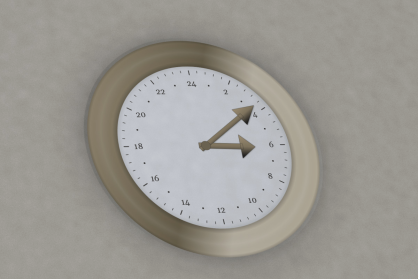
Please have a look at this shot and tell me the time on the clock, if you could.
6:09
